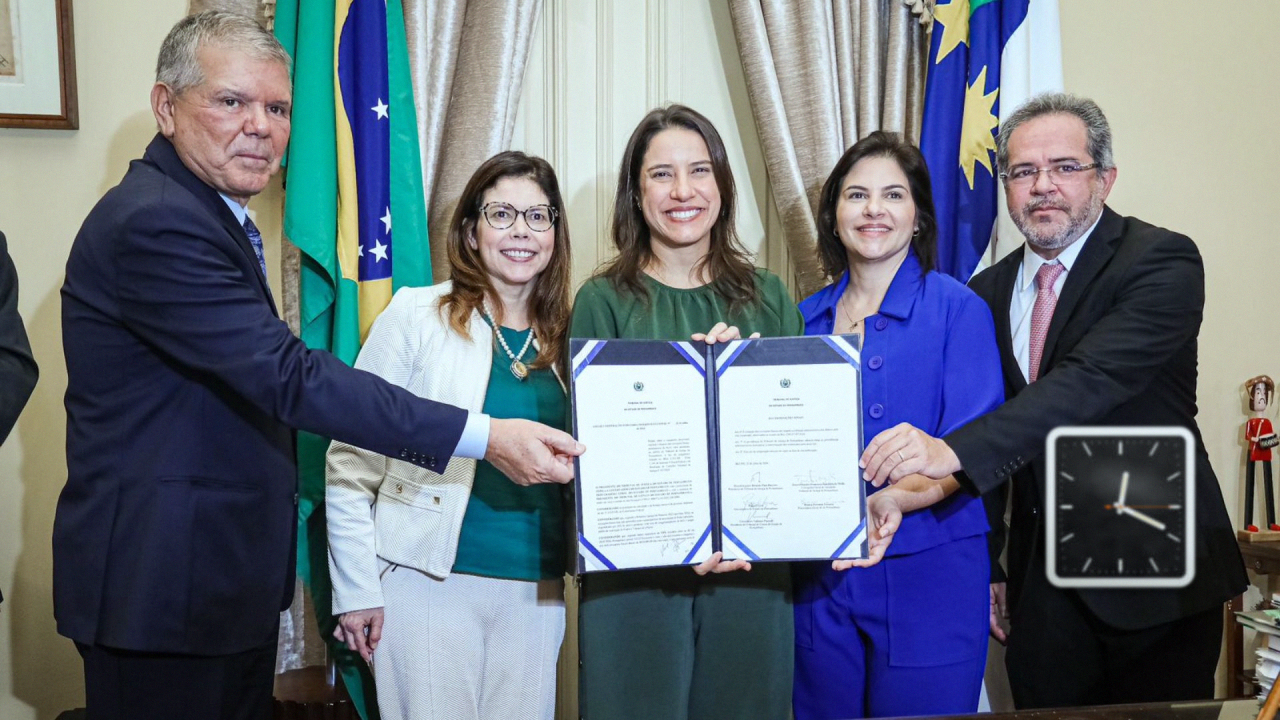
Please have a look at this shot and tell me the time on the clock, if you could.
12:19:15
